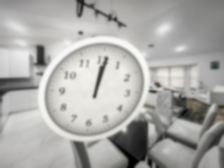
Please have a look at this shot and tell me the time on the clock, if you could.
12:01
